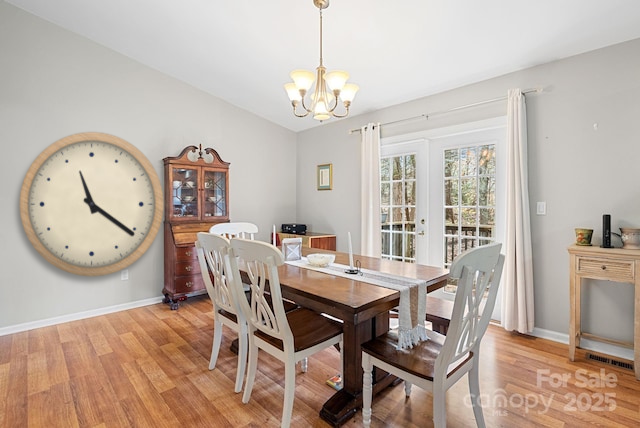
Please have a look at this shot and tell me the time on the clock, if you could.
11:21
